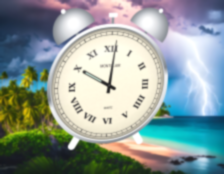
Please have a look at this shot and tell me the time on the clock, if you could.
10:01
